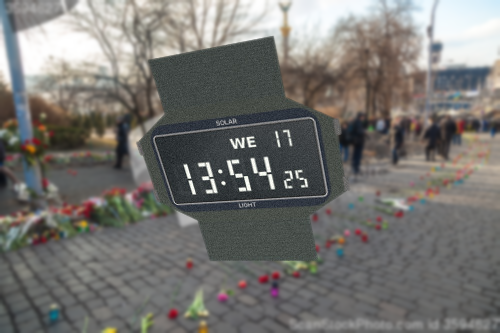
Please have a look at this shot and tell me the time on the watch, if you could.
13:54:25
